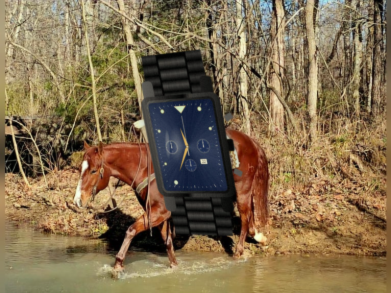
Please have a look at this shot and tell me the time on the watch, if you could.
11:35
